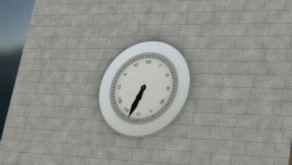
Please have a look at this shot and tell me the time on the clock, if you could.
6:33
